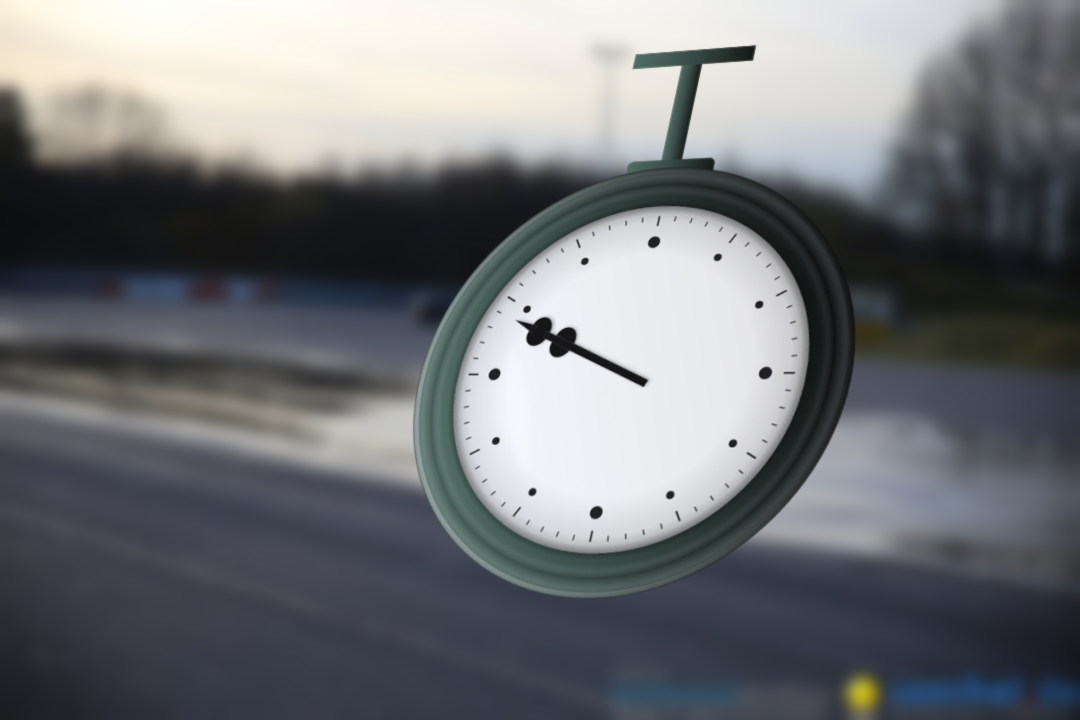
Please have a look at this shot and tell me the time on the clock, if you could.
9:49
